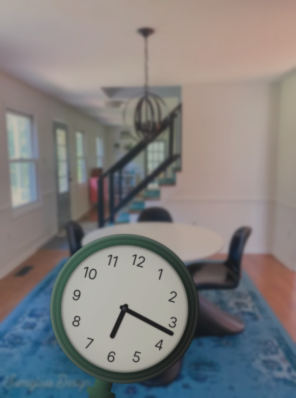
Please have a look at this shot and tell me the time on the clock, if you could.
6:17
